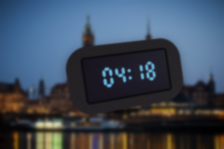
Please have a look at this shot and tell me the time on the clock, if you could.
4:18
